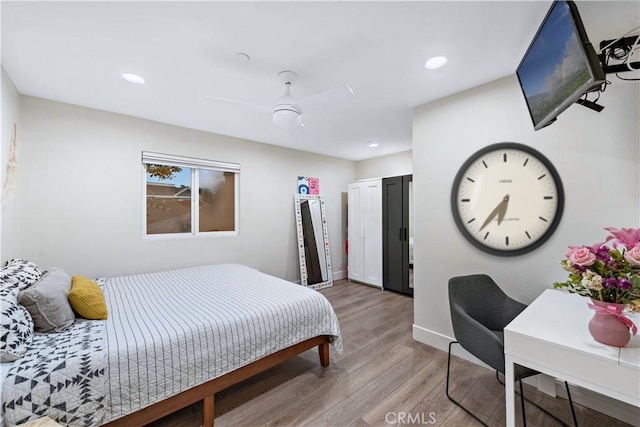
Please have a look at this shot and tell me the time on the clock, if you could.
6:37
